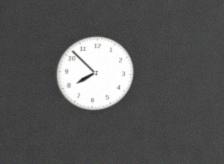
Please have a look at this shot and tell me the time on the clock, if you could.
7:52
